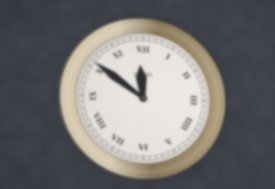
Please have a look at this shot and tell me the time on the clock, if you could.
11:51
